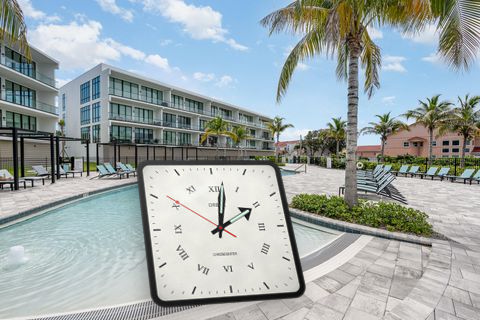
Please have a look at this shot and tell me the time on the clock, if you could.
2:01:51
